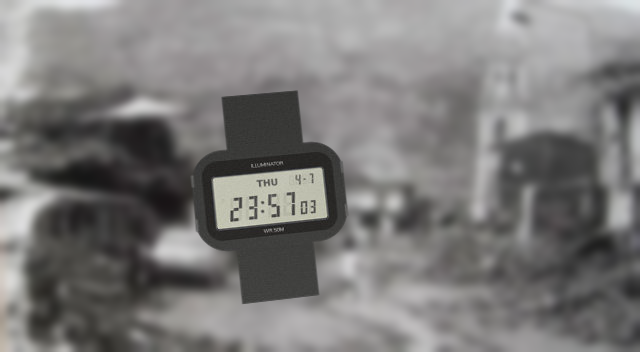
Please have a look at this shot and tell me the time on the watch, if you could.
23:57:03
